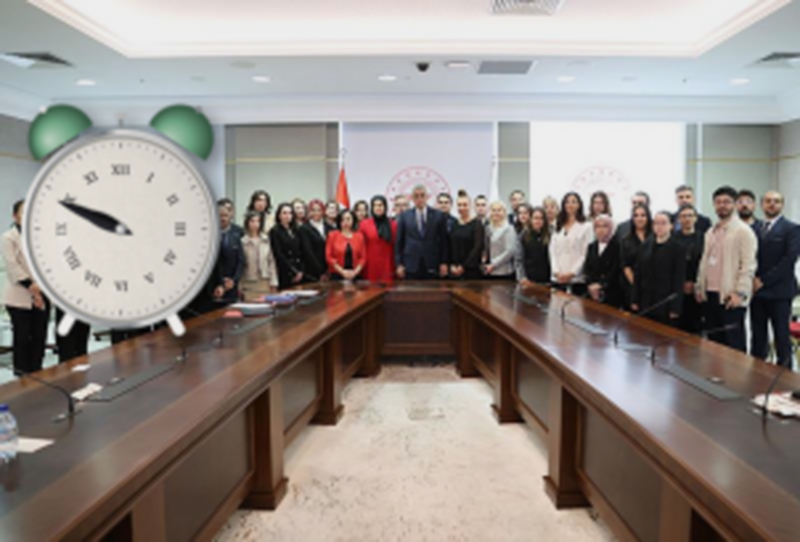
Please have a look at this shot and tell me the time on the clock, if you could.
9:49
